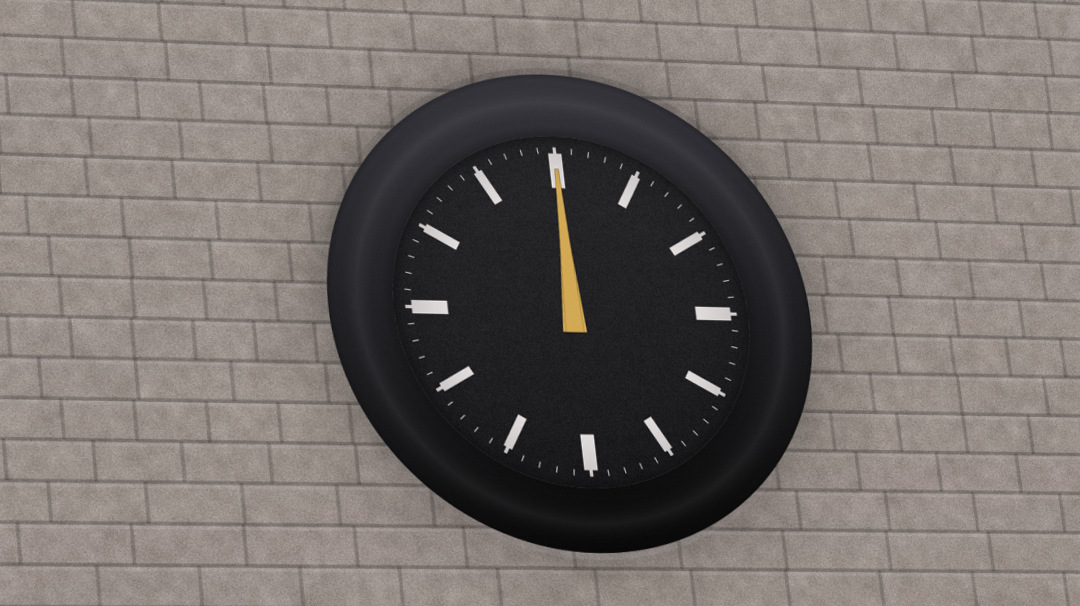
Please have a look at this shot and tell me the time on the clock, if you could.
12:00
